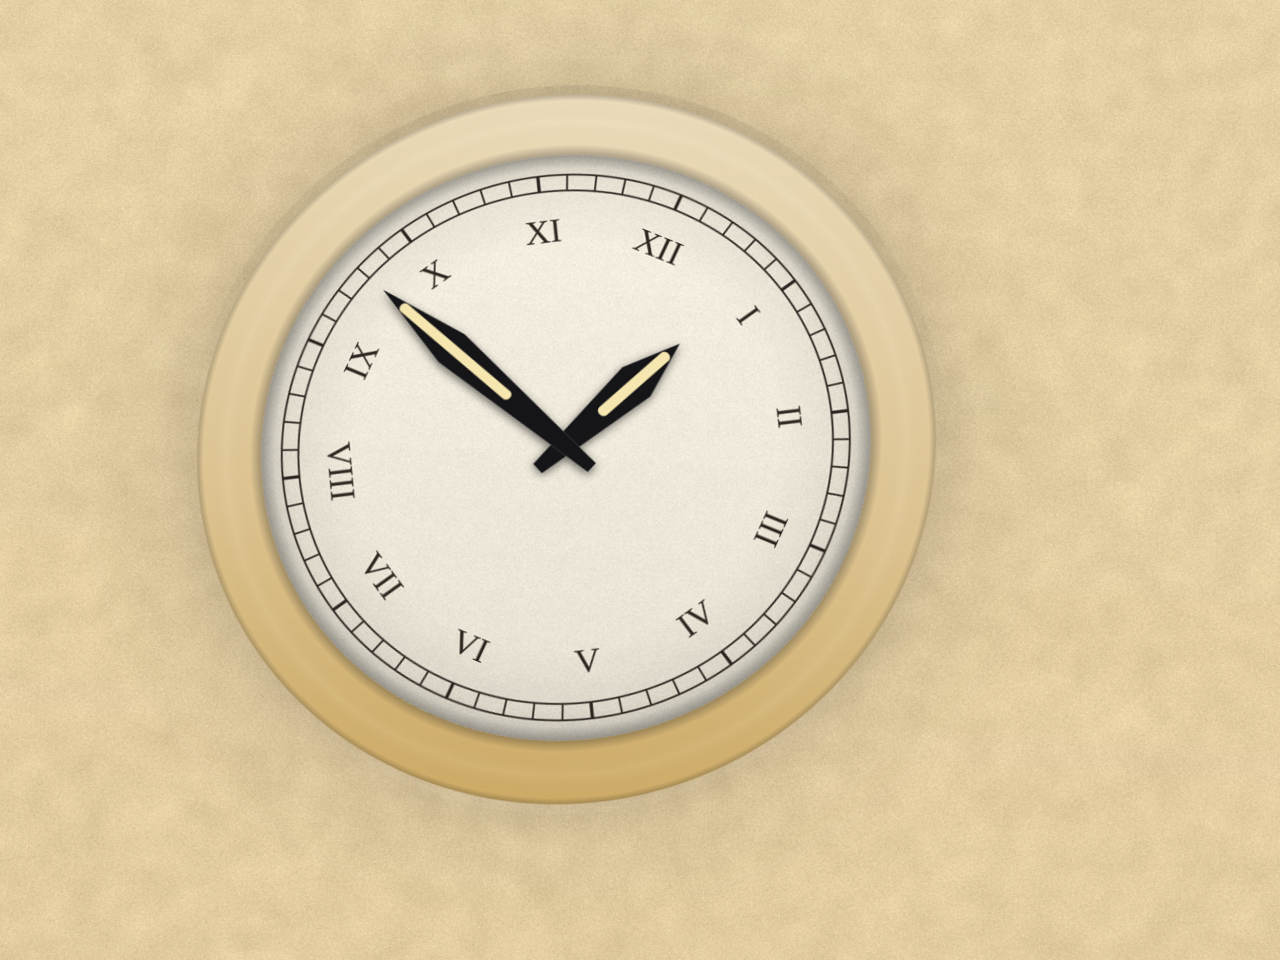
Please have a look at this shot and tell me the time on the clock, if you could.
12:48
